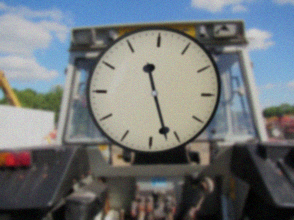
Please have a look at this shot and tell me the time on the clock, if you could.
11:27
